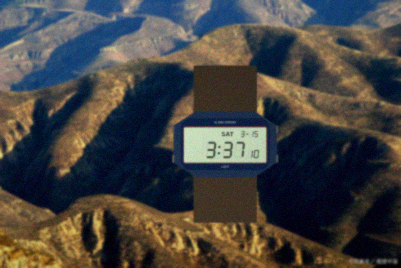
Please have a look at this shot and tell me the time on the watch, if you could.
3:37
